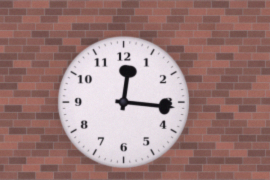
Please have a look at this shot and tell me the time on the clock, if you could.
12:16
